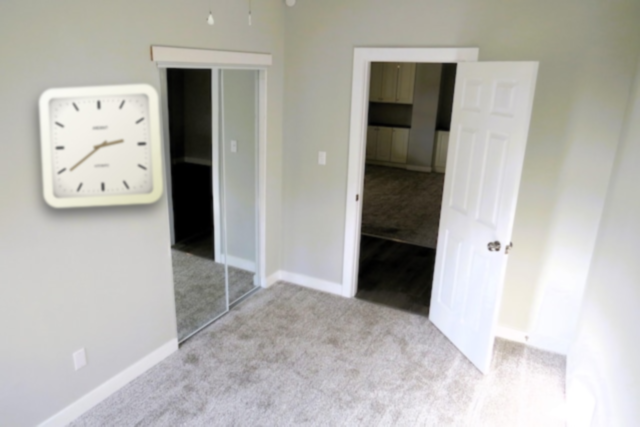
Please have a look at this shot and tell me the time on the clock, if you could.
2:39
